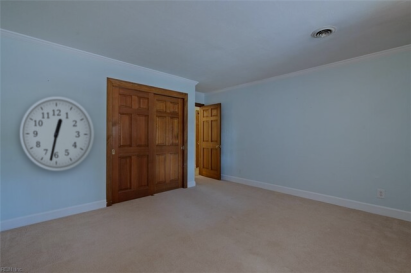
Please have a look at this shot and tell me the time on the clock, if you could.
12:32
